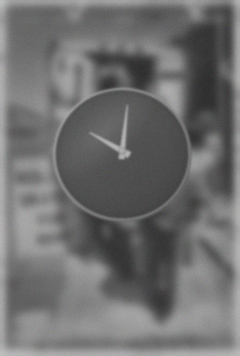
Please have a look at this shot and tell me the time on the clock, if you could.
10:01
